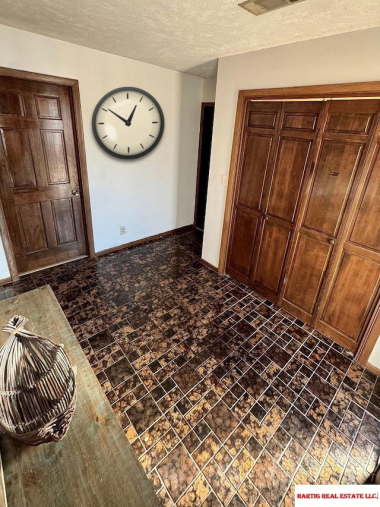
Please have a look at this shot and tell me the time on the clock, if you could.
12:51
